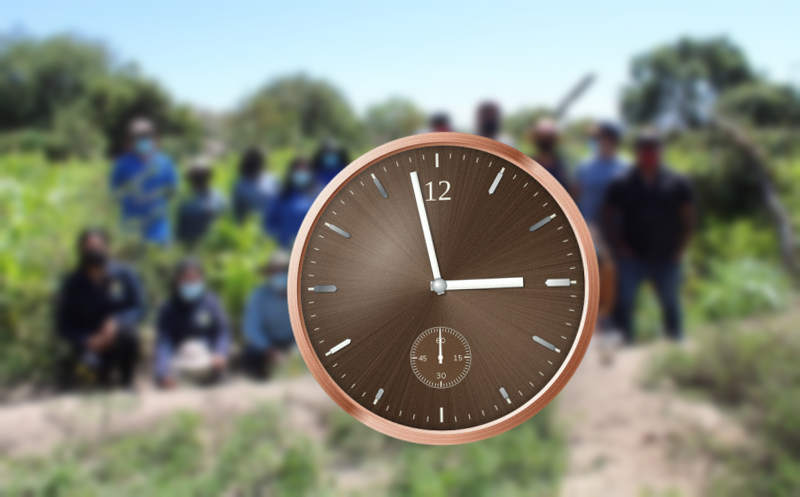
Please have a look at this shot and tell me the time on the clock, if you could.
2:58
